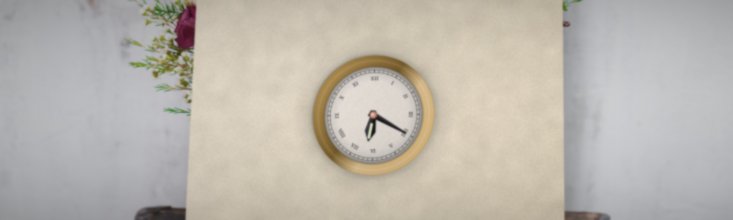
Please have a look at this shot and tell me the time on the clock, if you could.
6:20
